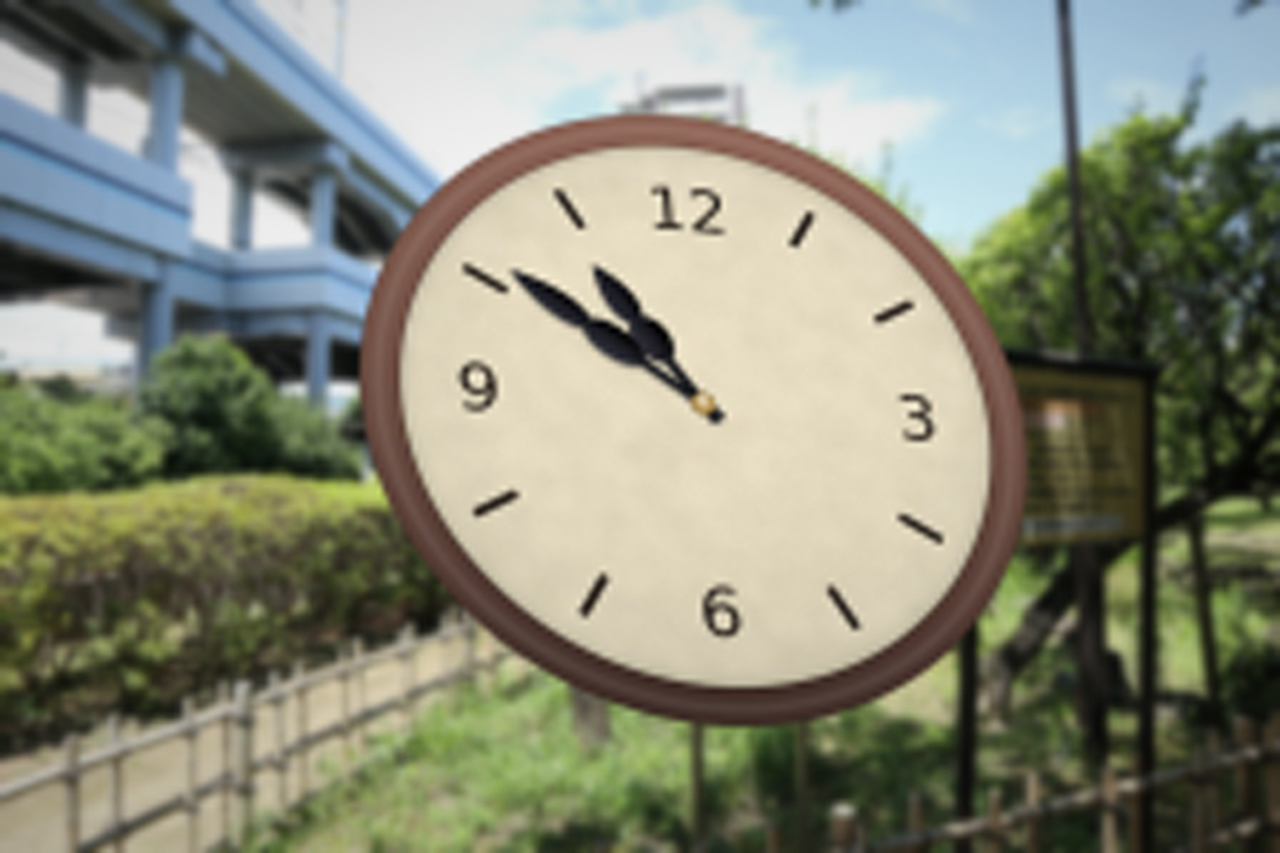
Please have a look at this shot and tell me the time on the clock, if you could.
10:51
